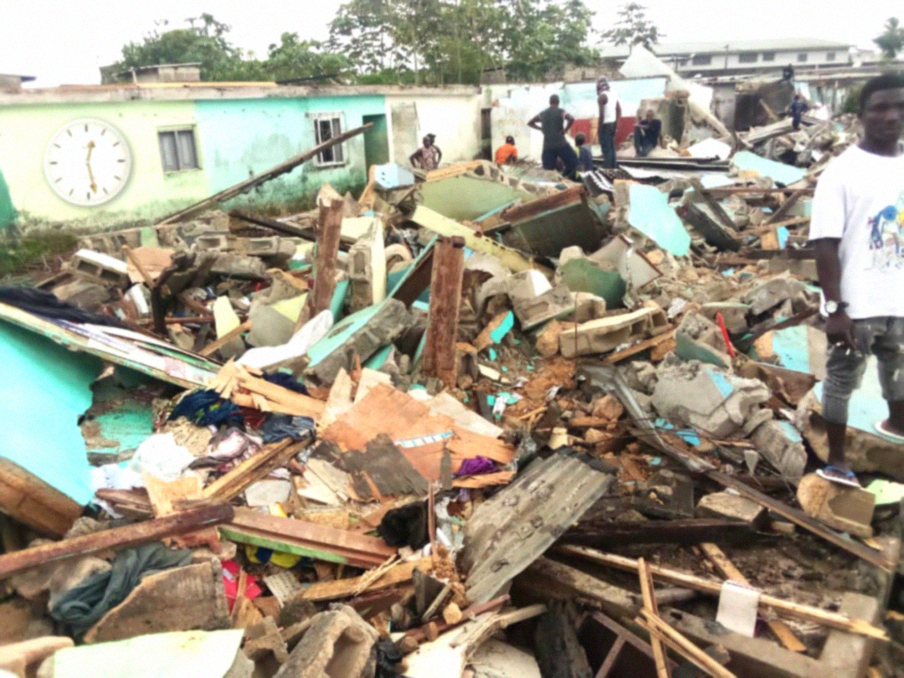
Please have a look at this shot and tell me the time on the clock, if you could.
12:28
